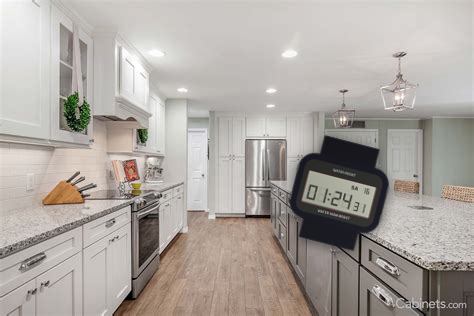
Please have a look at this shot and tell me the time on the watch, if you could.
1:24:31
